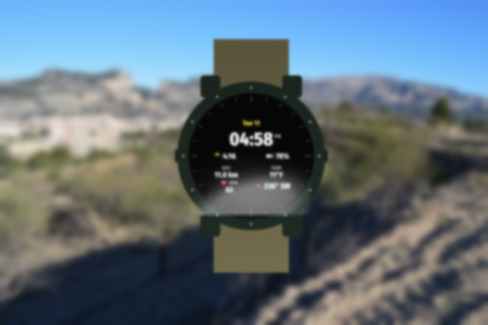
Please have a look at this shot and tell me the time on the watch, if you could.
4:58
